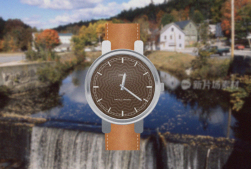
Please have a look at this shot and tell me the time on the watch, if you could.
12:21
